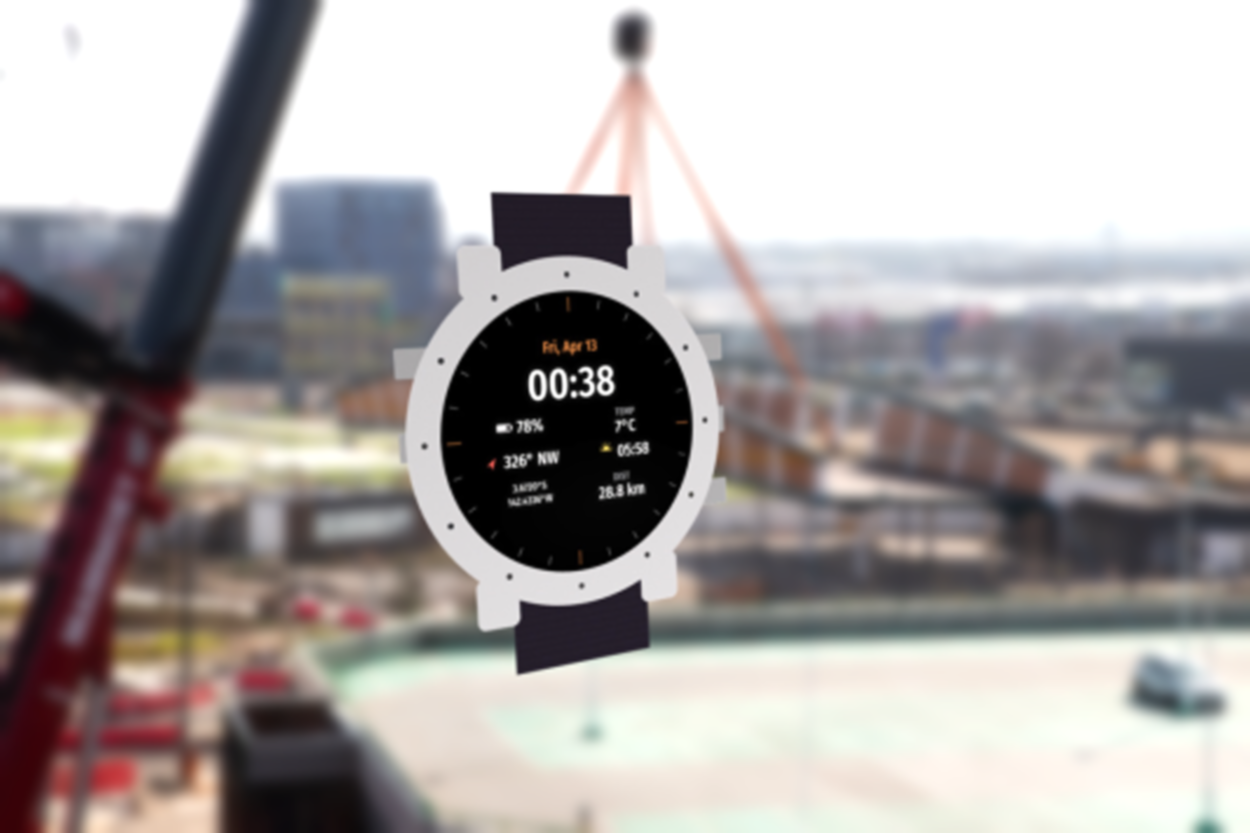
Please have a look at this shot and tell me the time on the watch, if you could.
0:38
